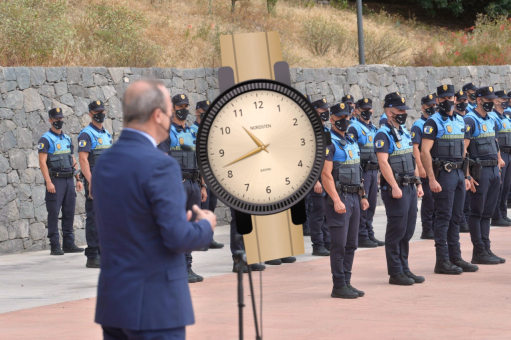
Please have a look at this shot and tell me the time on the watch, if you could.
10:42
